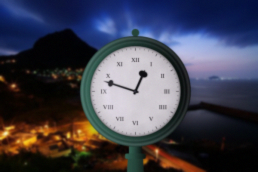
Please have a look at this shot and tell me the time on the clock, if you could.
12:48
